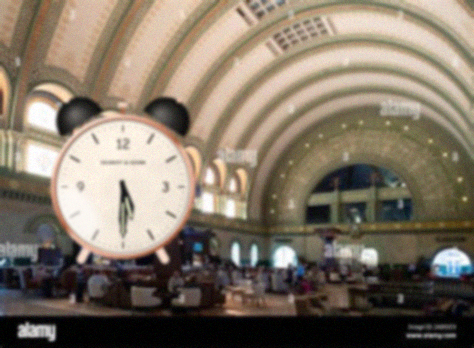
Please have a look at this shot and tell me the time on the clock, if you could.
5:30
